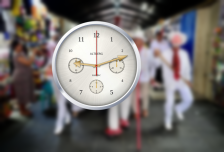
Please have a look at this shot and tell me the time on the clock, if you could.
9:12
